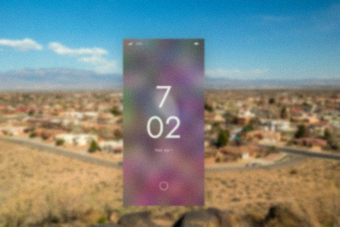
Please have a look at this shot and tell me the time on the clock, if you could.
7:02
